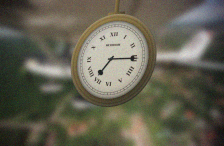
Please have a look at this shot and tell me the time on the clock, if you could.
7:15
